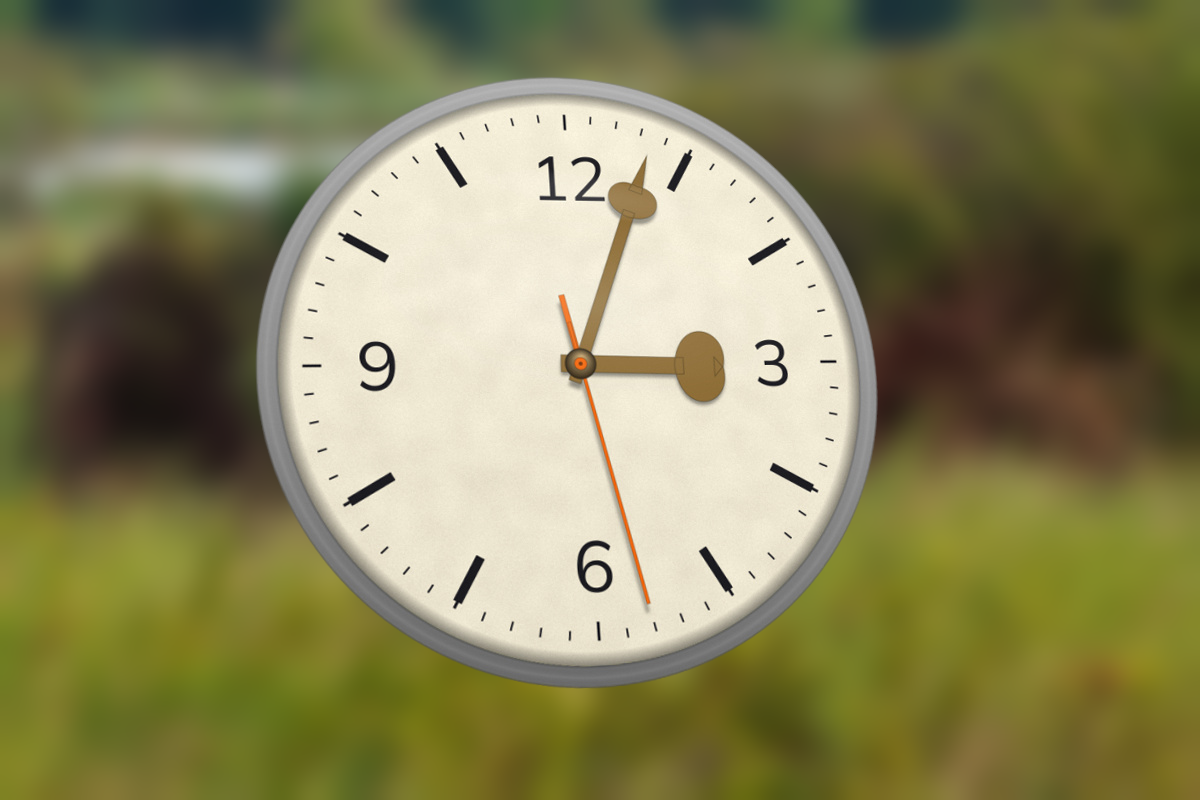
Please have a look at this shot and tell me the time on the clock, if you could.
3:03:28
